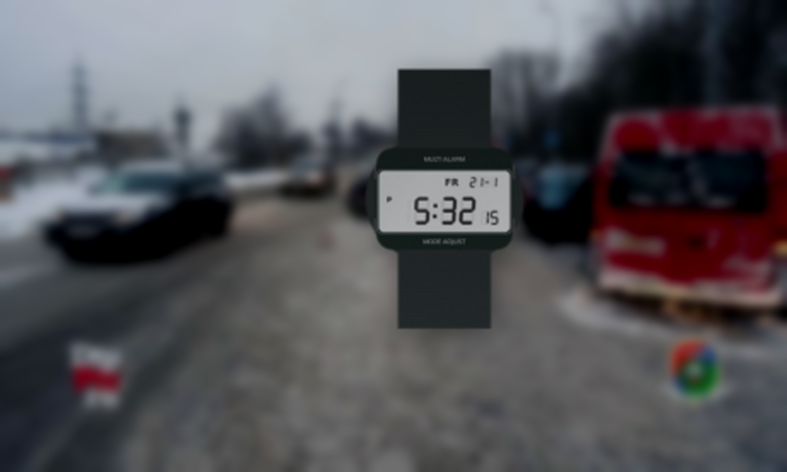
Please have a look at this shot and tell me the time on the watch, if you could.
5:32:15
